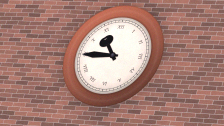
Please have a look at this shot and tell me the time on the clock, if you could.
10:45
